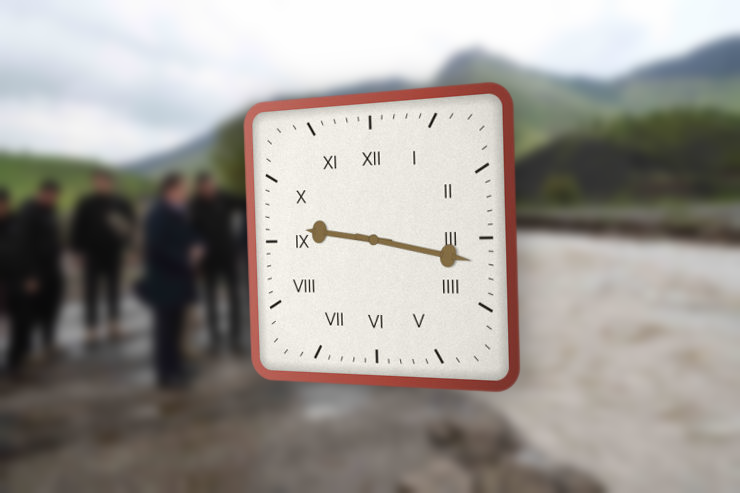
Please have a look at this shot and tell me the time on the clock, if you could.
9:17
